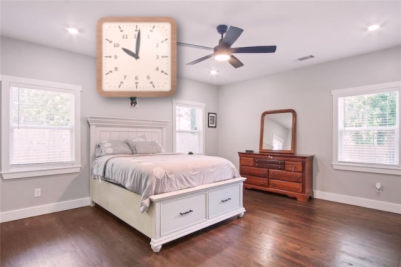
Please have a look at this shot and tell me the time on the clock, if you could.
10:01
